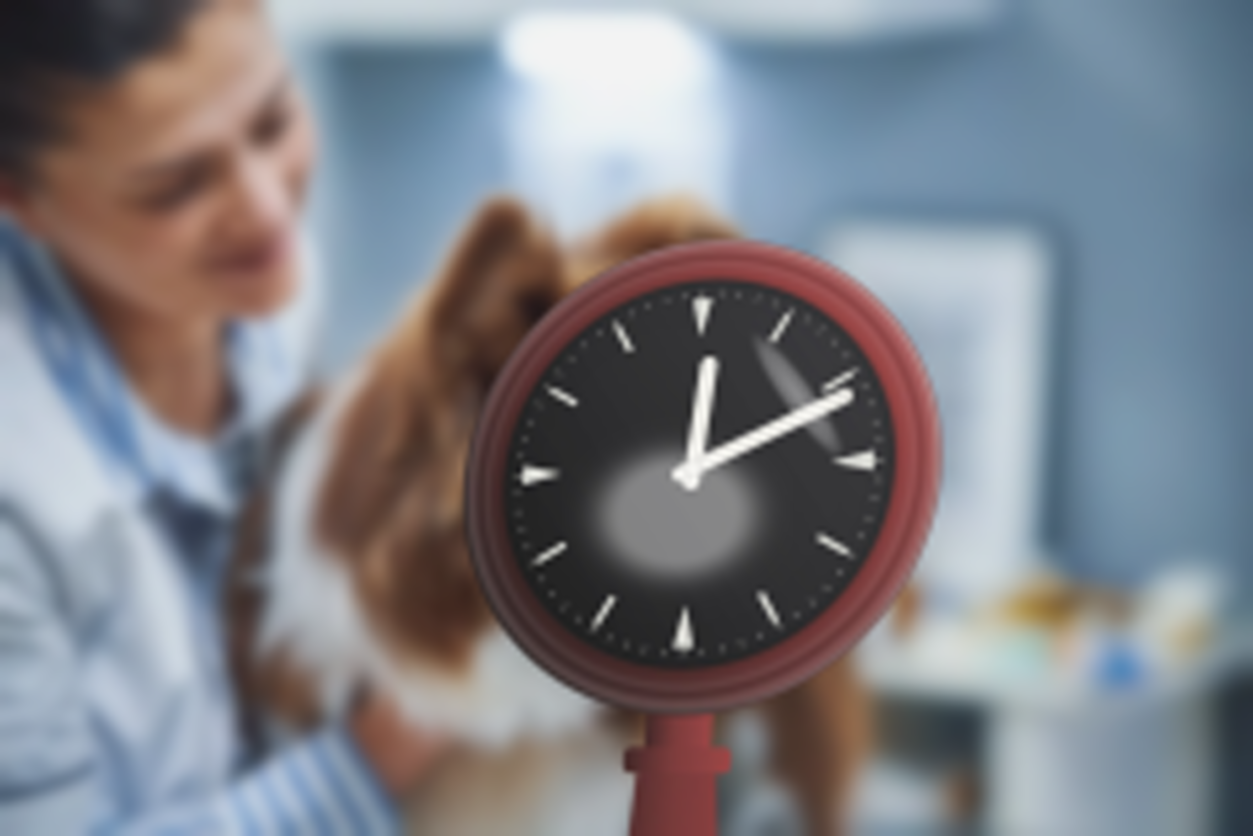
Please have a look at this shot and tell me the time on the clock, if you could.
12:11
